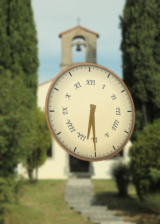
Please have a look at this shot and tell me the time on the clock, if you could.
6:30
